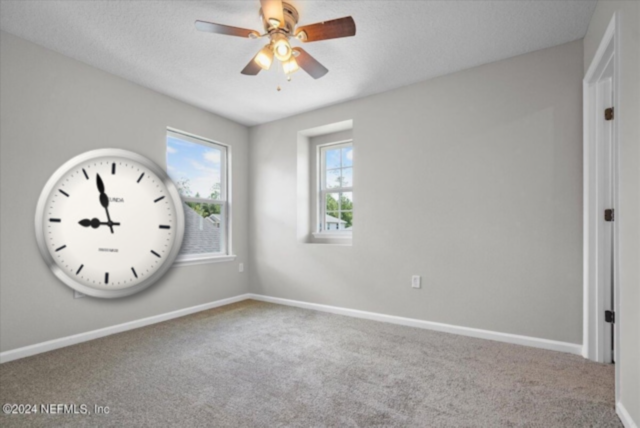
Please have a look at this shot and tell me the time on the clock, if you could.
8:57
